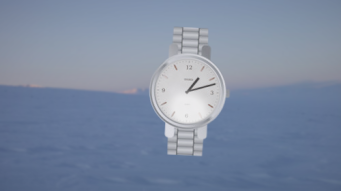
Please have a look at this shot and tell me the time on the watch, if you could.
1:12
